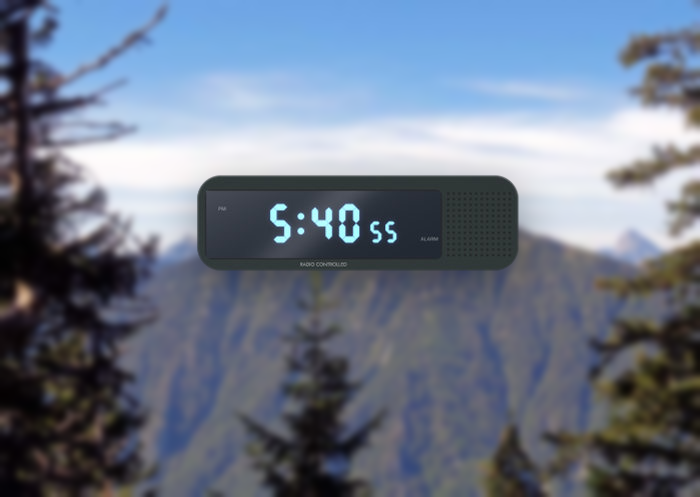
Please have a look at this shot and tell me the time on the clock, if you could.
5:40:55
